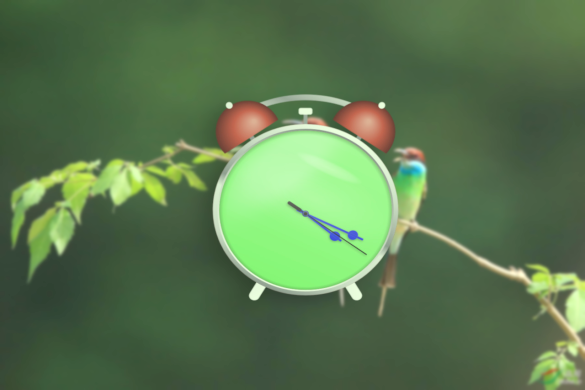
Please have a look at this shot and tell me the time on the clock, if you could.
4:19:21
